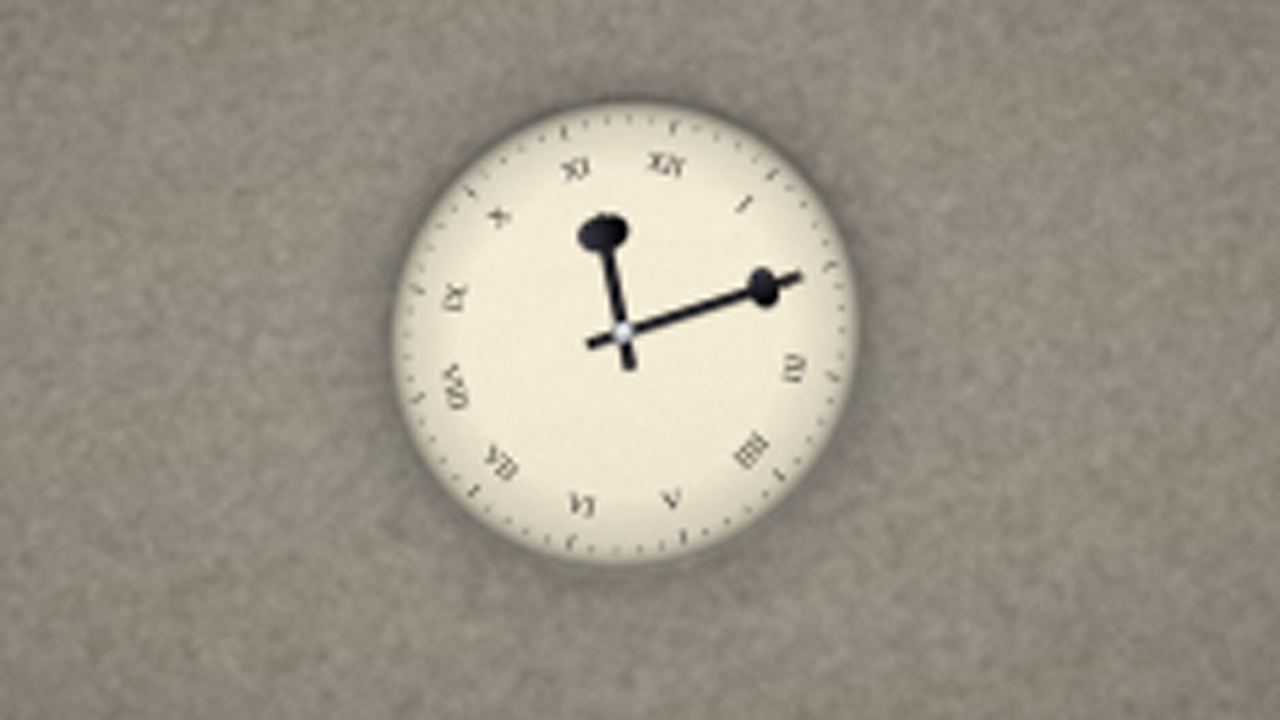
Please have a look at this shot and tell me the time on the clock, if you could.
11:10
